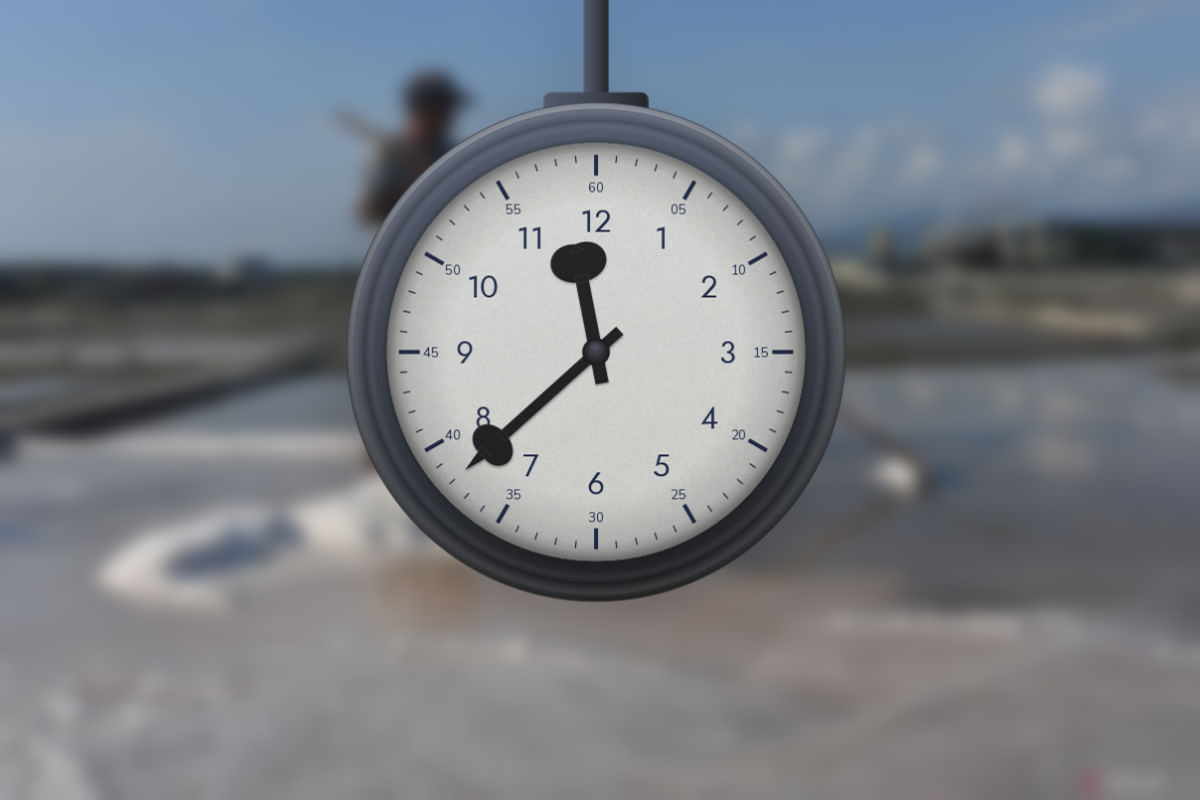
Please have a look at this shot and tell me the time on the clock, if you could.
11:38
